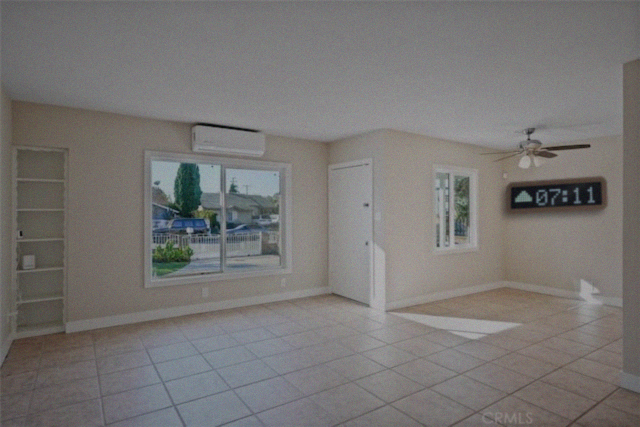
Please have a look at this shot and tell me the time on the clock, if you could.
7:11
